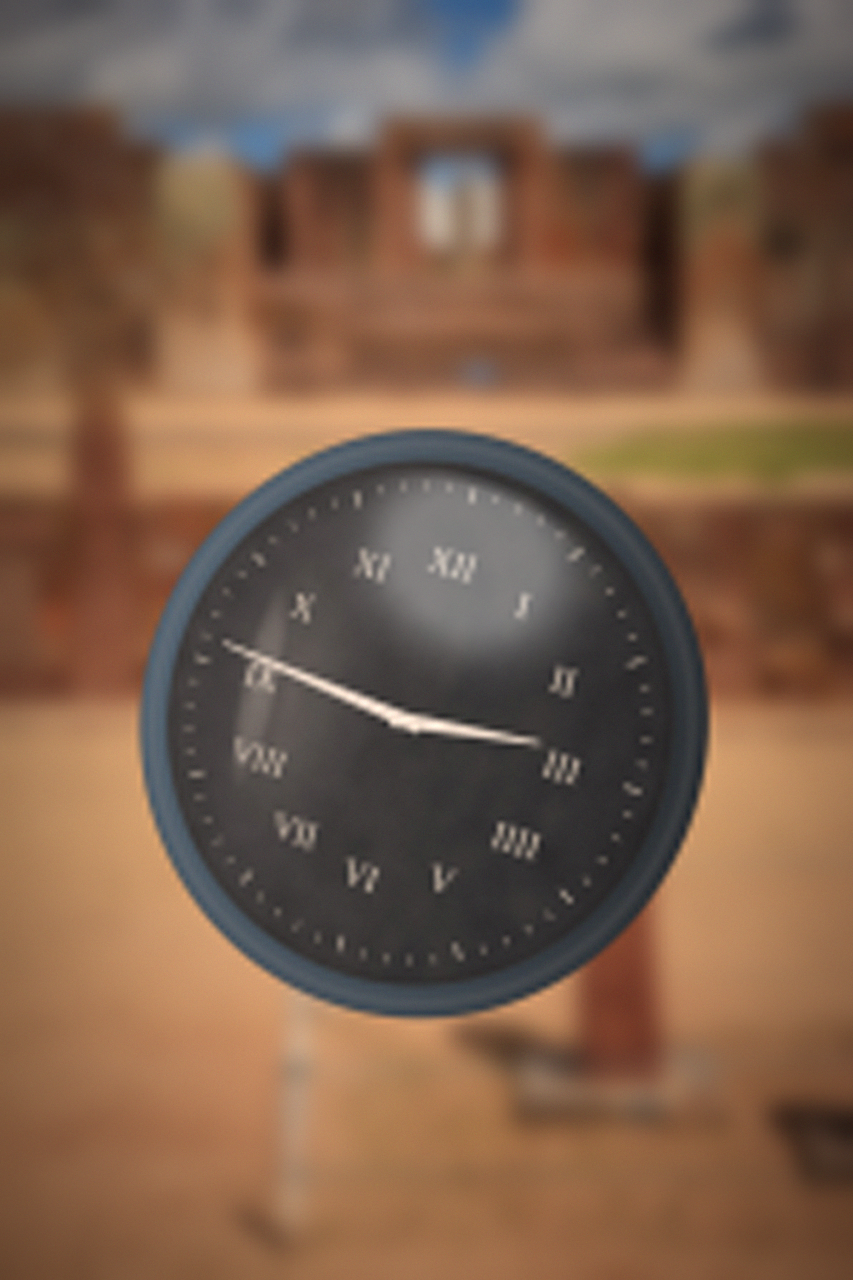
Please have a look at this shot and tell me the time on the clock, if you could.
2:46
